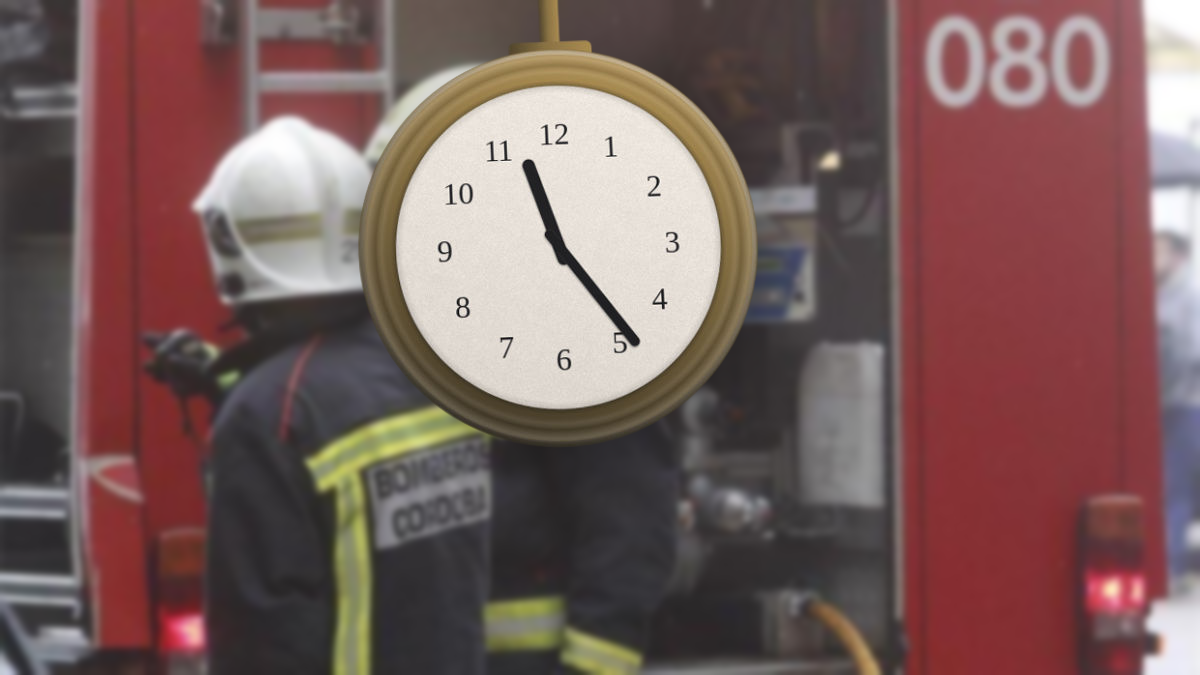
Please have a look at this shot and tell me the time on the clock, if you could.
11:24
